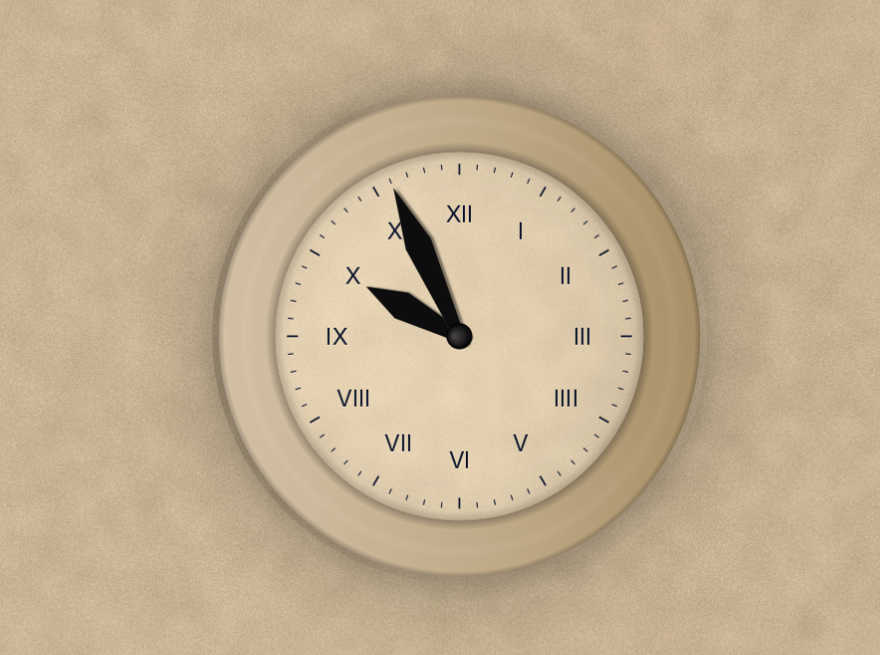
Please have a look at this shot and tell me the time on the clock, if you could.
9:56
